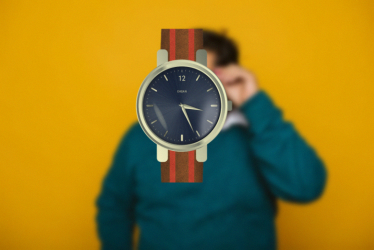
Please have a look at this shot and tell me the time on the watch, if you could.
3:26
